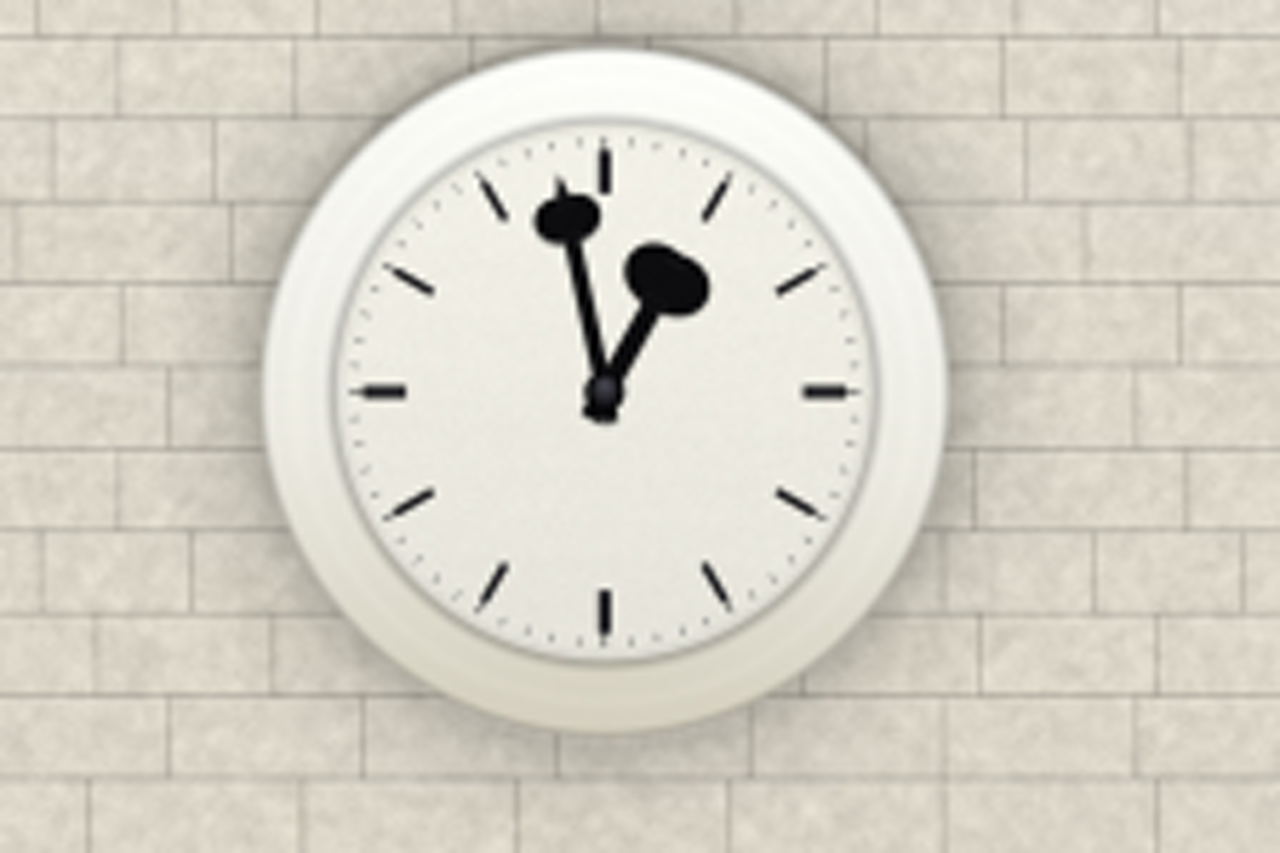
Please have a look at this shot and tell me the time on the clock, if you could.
12:58
